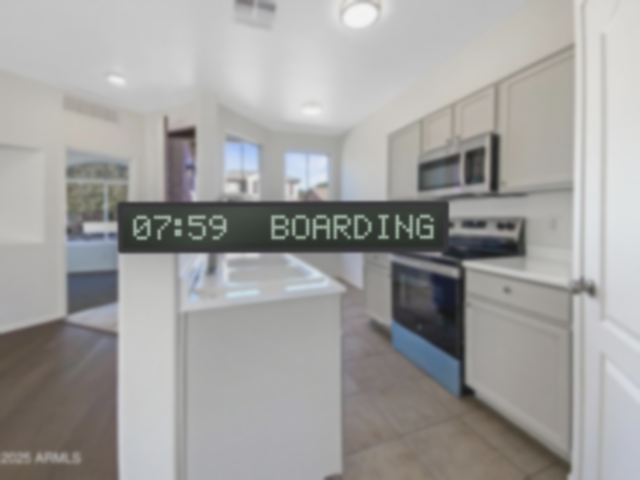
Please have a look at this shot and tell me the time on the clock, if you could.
7:59
